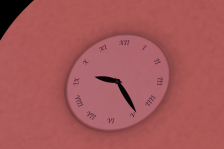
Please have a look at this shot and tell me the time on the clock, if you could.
9:24
